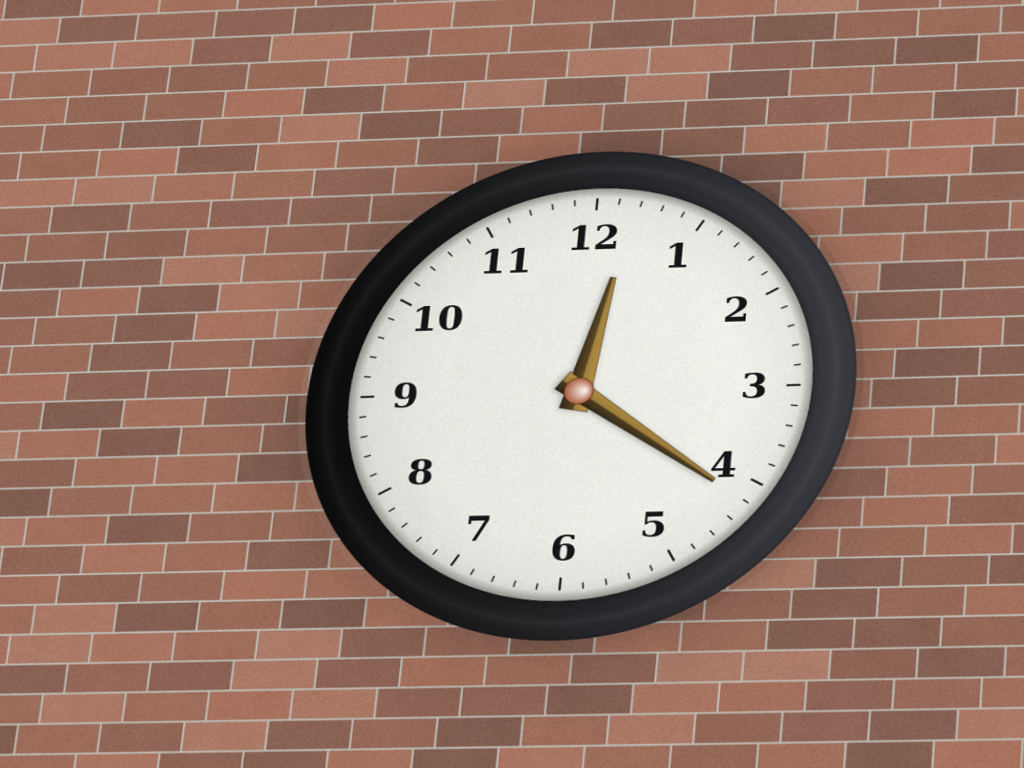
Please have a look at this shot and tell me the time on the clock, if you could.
12:21
